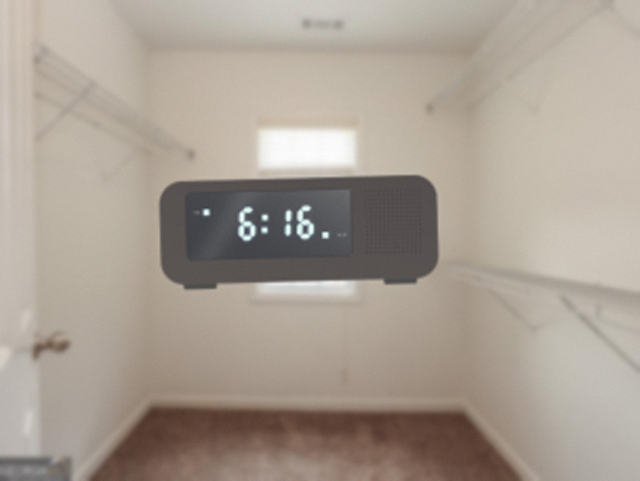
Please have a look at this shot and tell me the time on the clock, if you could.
6:16
